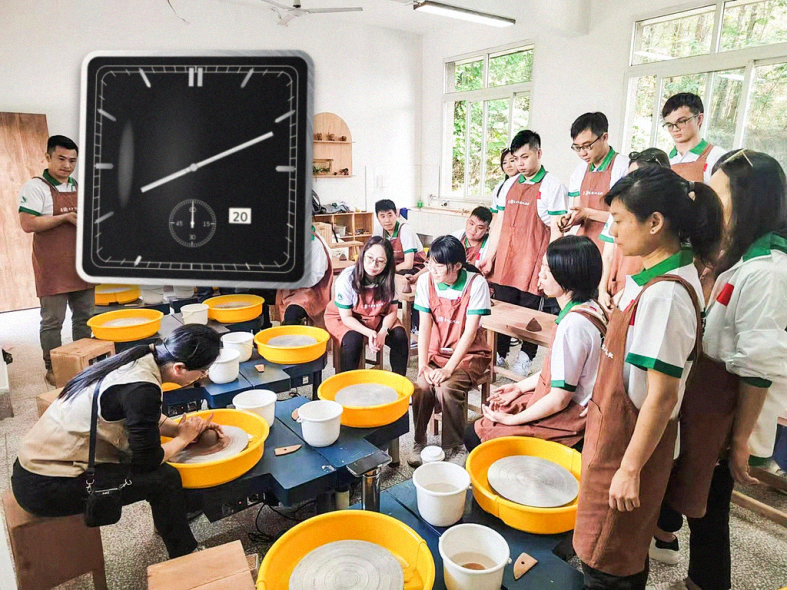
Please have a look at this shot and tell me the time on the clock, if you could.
8:11
